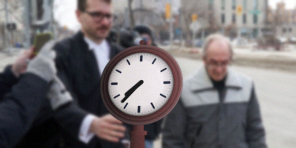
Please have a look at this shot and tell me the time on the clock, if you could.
7:37
